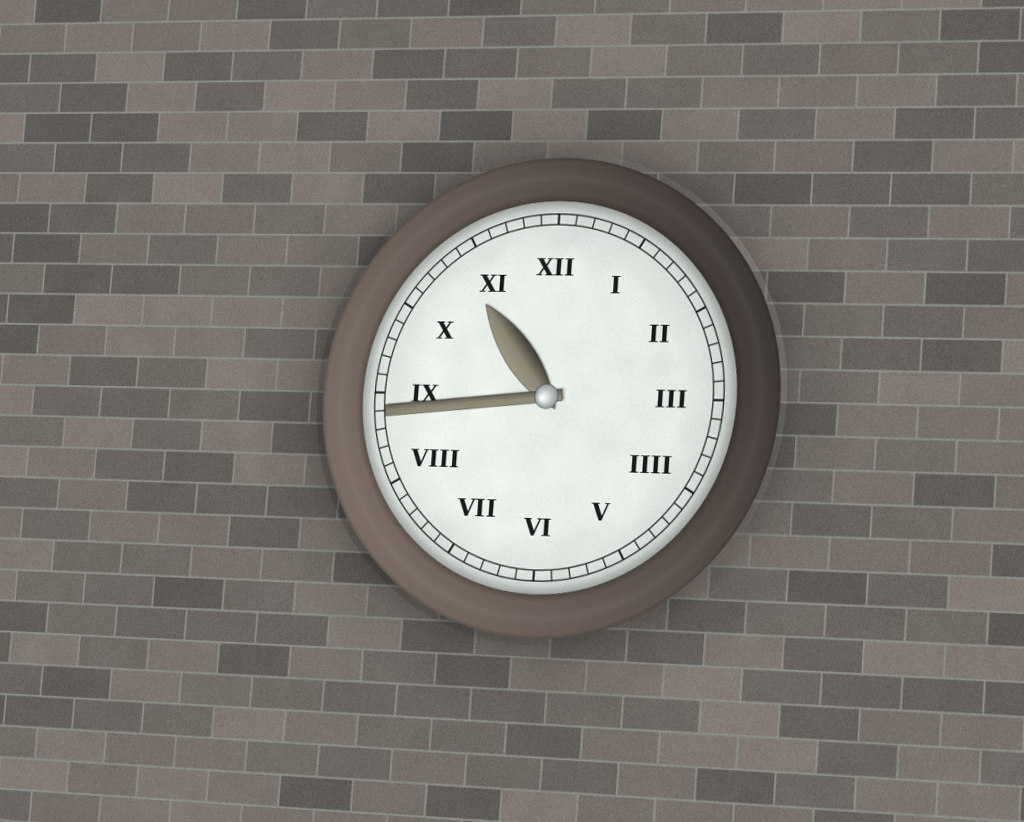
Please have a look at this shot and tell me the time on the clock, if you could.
10:44
